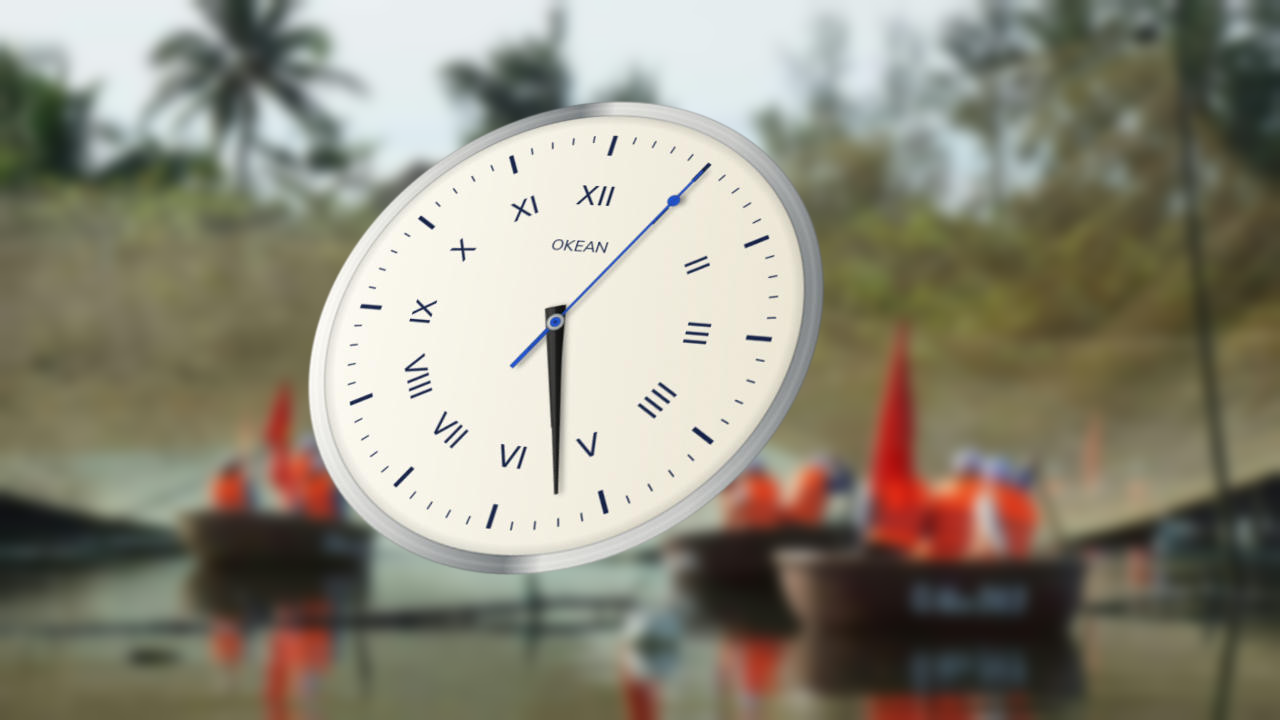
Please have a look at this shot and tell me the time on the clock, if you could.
5:27:05
